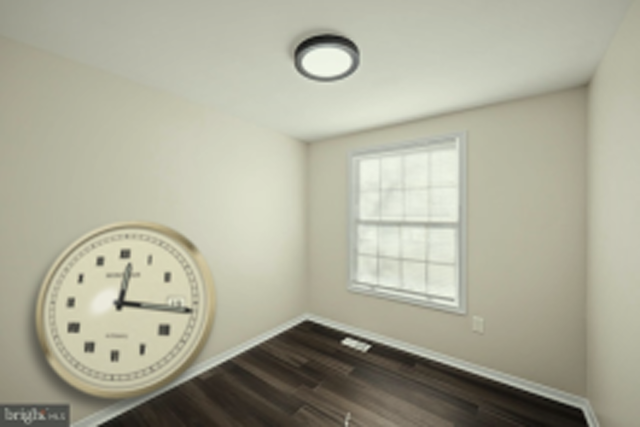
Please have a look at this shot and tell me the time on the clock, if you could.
12:16
